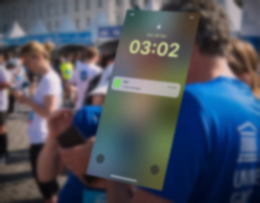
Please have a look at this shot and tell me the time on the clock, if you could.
3:02
